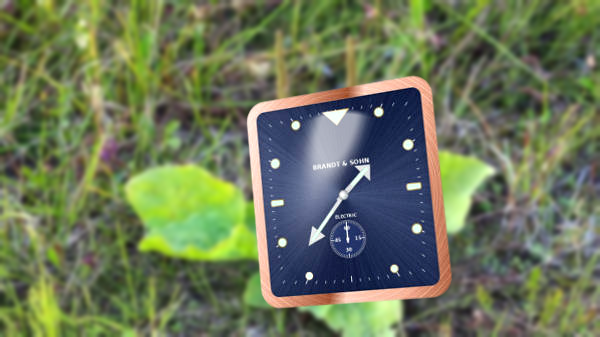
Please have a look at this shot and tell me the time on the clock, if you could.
1:37
